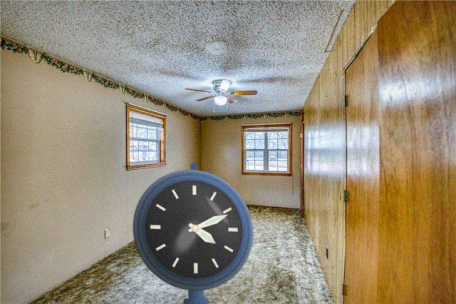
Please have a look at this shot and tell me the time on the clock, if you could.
4:11
